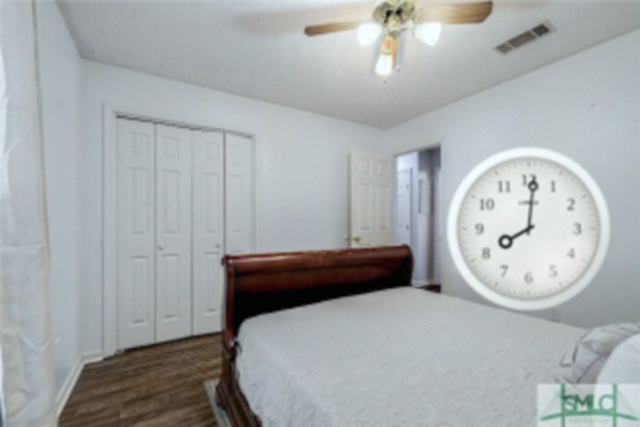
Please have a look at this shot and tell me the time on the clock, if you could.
8:01
